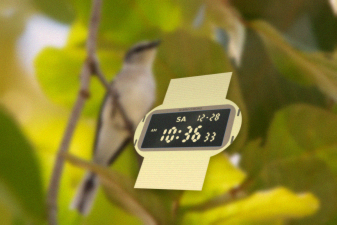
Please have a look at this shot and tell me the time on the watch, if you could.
10:36:33
